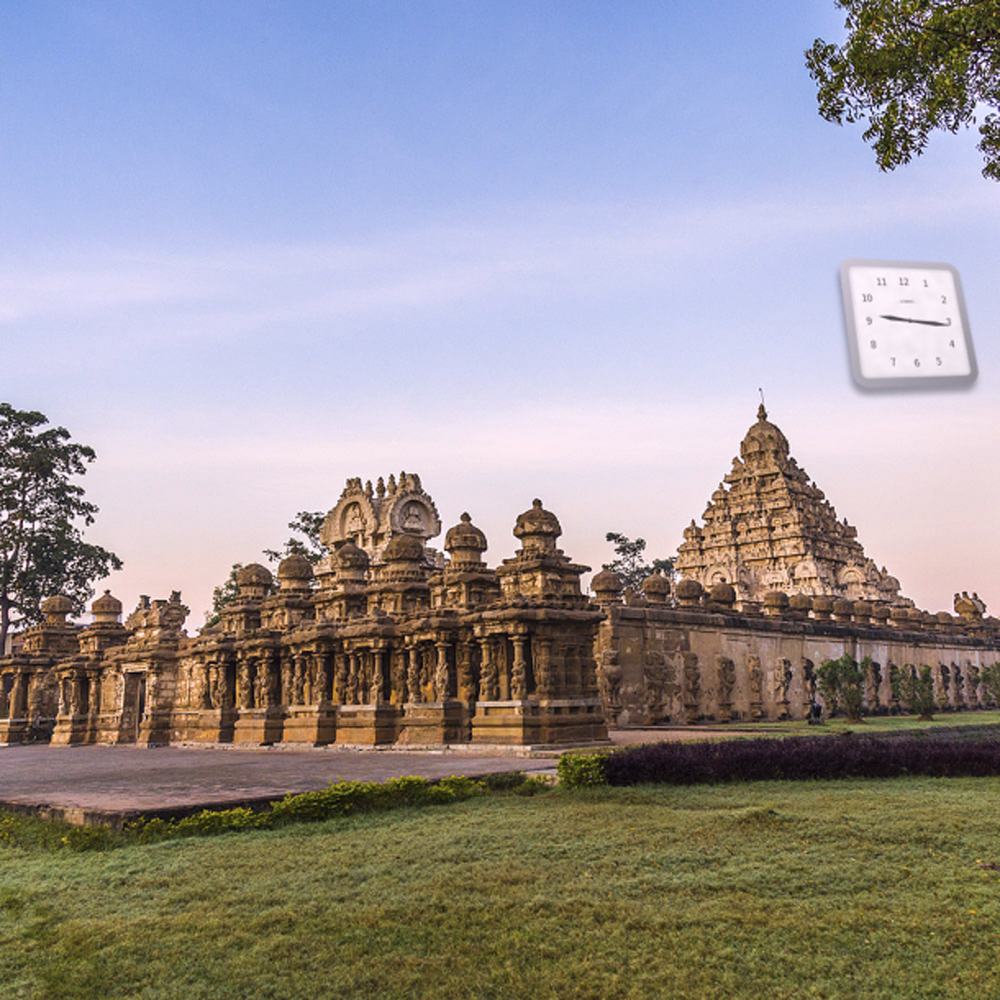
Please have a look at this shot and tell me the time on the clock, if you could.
9:16
